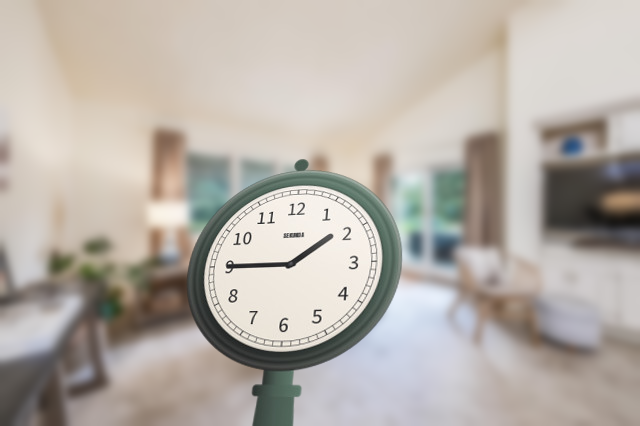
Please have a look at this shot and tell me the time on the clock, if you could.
1:45
